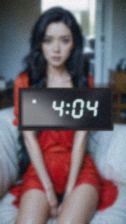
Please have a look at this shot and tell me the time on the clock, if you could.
4:04
